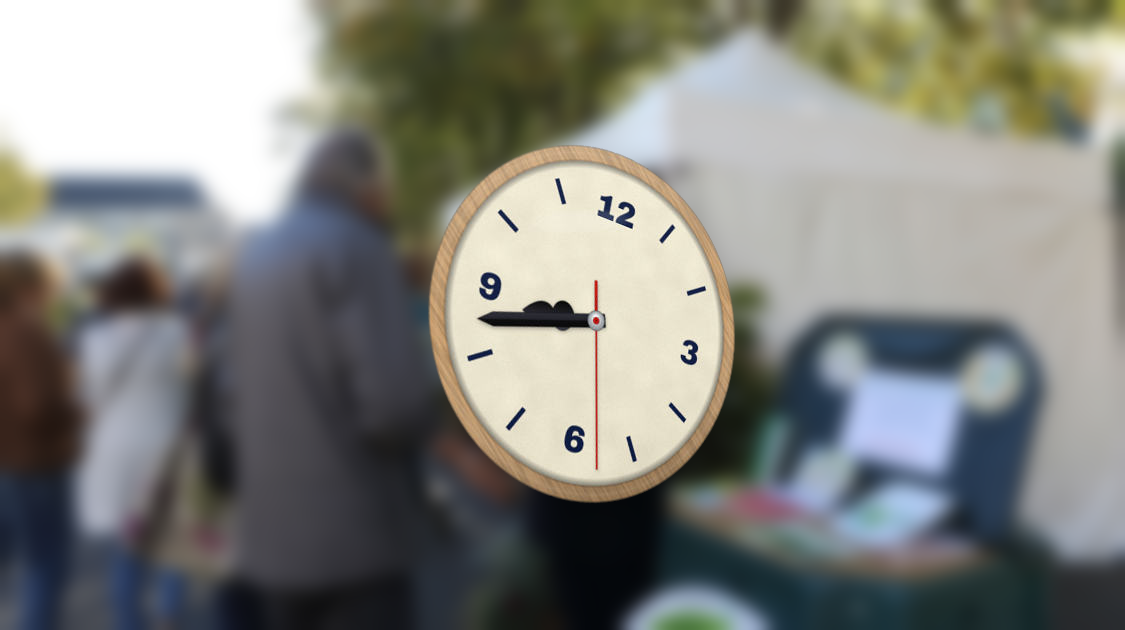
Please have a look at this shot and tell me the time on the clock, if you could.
8:42:28
